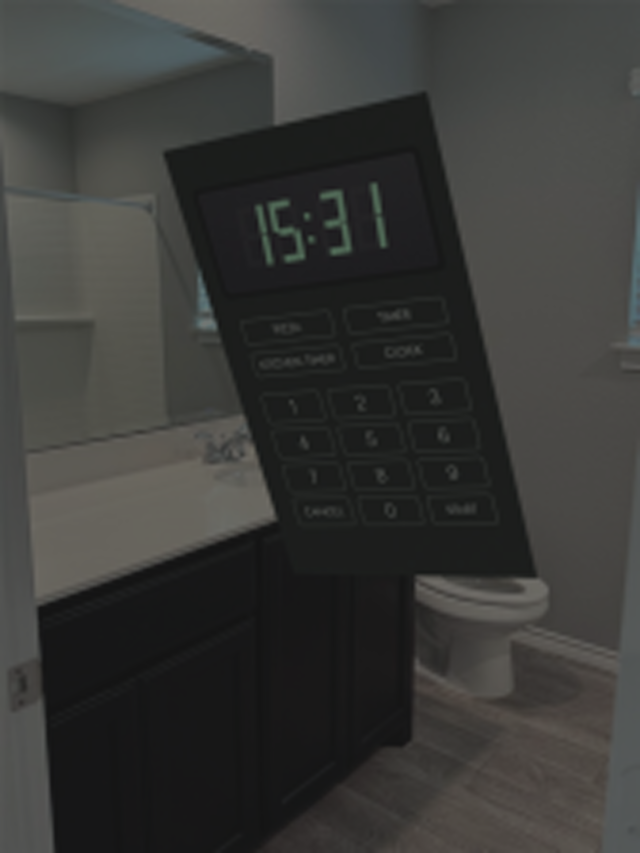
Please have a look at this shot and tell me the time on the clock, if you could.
15:31
